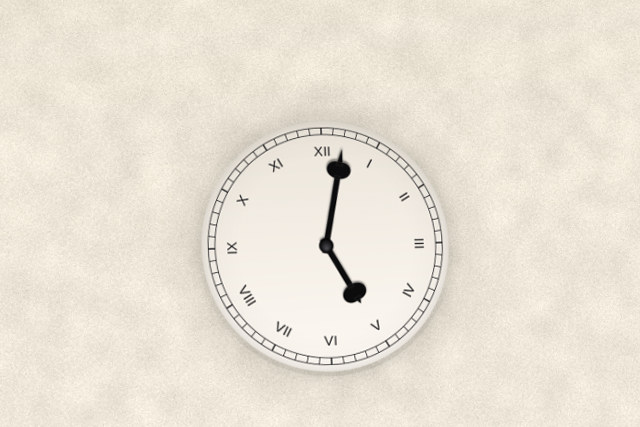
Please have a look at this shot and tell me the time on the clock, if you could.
5:02
